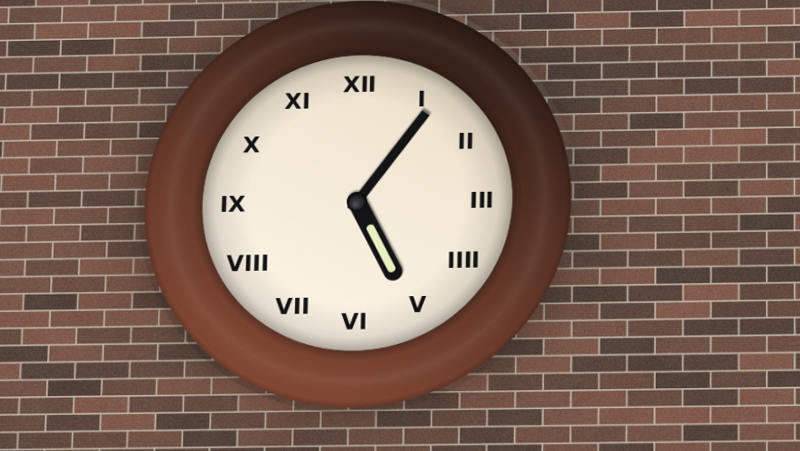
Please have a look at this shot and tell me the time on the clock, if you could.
5:06
